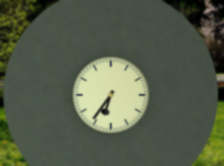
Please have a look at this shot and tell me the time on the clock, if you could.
6:36
